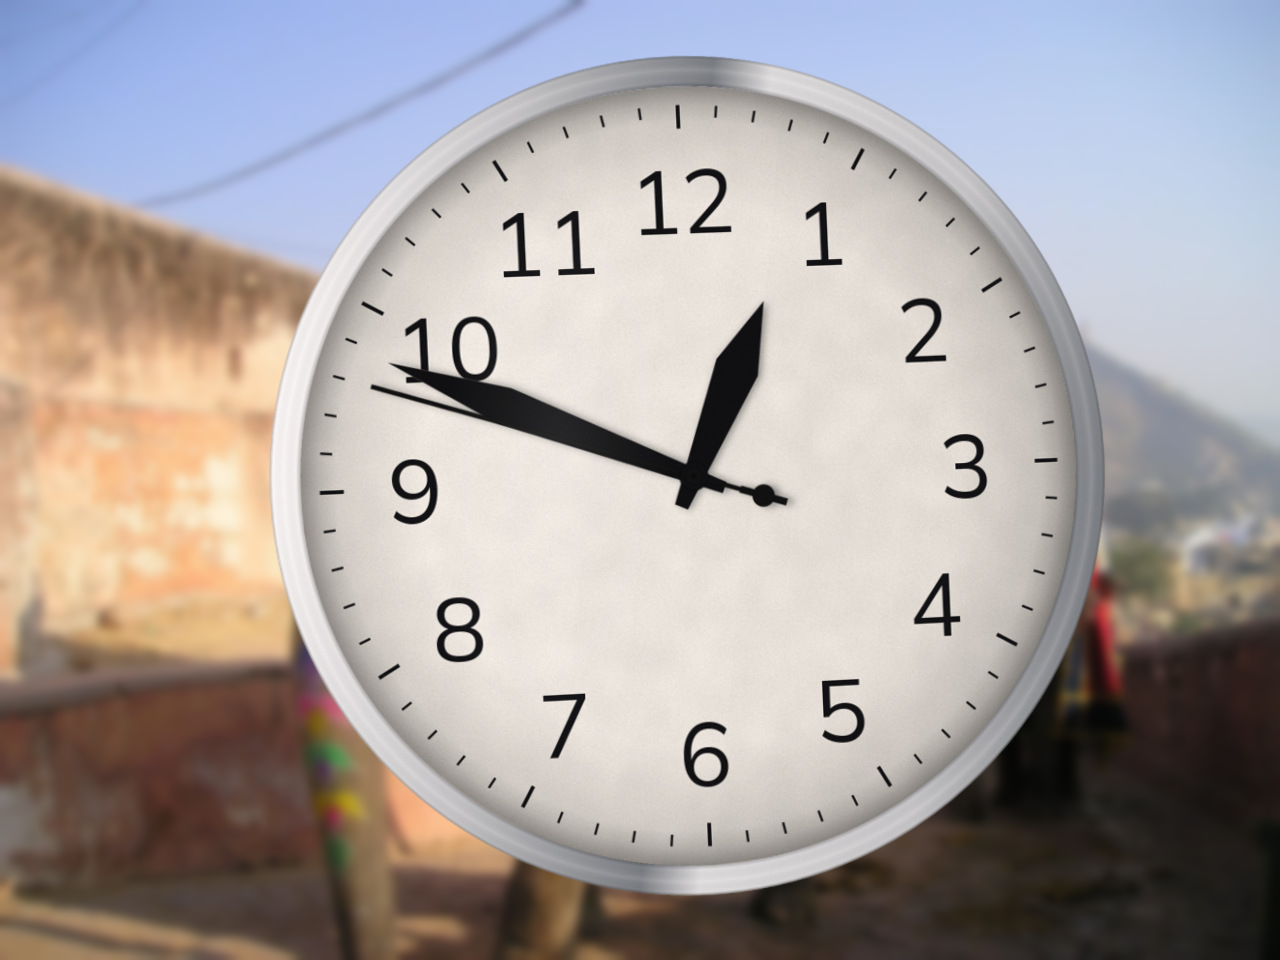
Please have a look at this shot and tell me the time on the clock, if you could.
12:48:48
